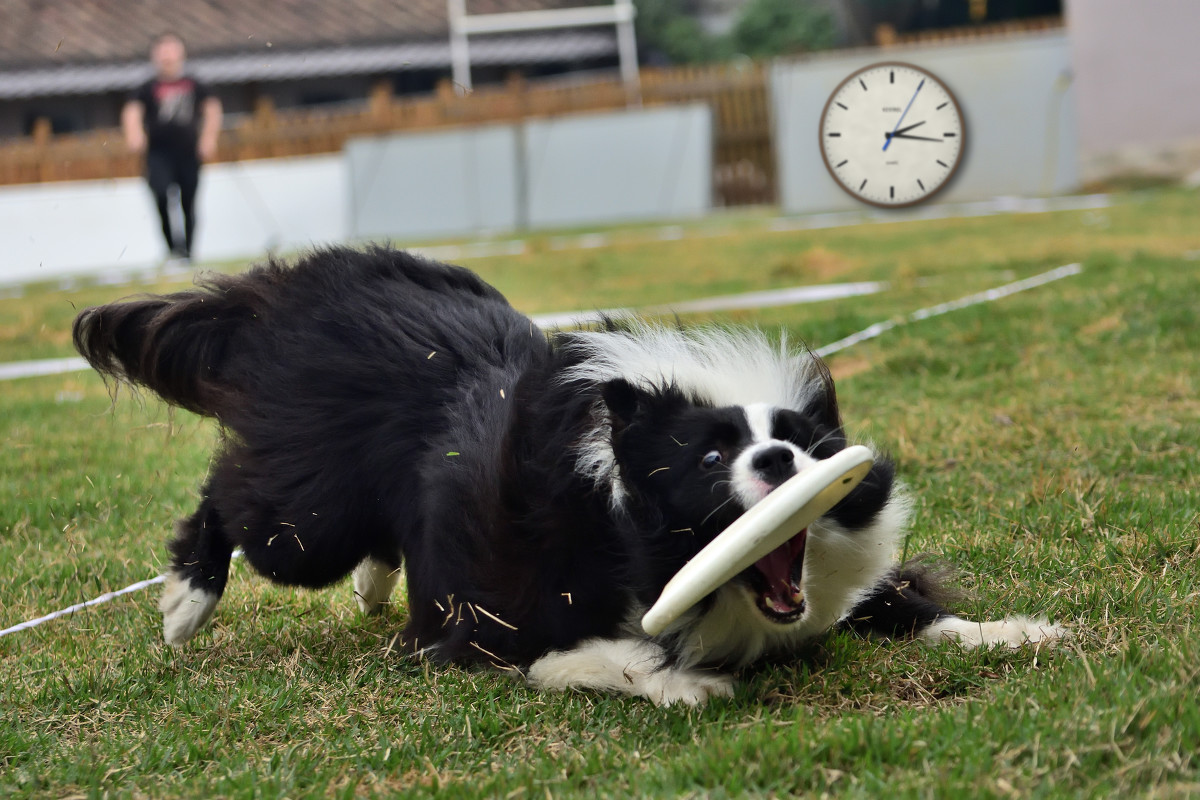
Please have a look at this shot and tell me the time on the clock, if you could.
2:16:05
